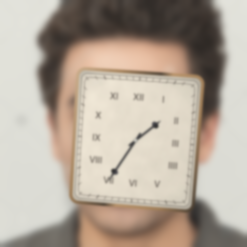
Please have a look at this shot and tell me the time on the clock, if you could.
1:35
